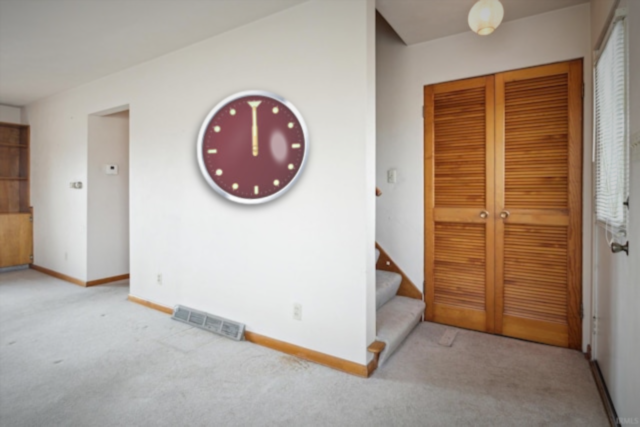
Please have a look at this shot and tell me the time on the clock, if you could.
12:00
